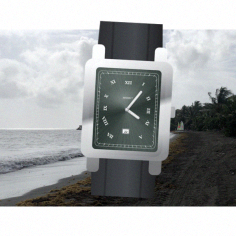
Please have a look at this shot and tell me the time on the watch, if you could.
4:06
